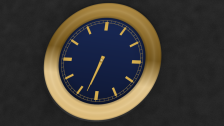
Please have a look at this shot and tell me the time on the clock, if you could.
6:33
